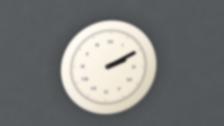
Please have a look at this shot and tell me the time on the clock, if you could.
2:10
